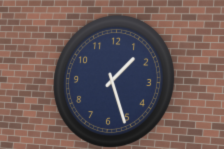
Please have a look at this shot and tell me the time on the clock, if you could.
1:26
